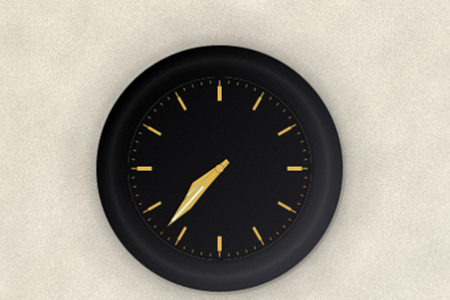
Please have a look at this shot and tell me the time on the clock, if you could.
7:37
